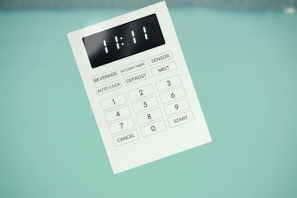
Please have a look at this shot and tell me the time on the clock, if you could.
11:11
